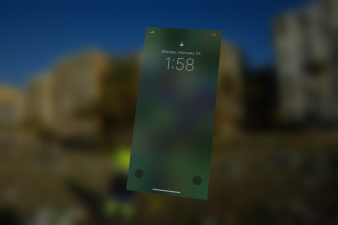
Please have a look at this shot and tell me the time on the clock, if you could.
1:58
